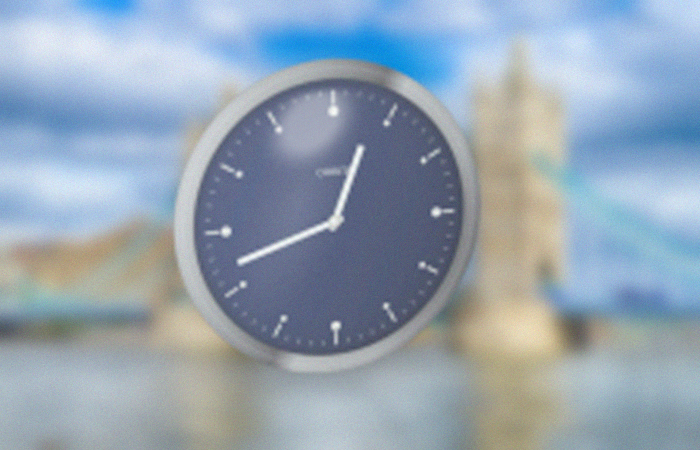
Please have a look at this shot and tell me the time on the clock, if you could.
12:42
